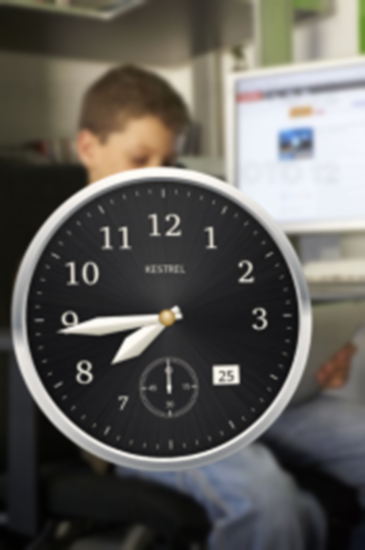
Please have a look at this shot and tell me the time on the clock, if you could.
7:44
